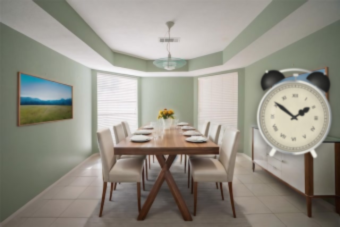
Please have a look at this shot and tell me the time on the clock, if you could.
1:51
